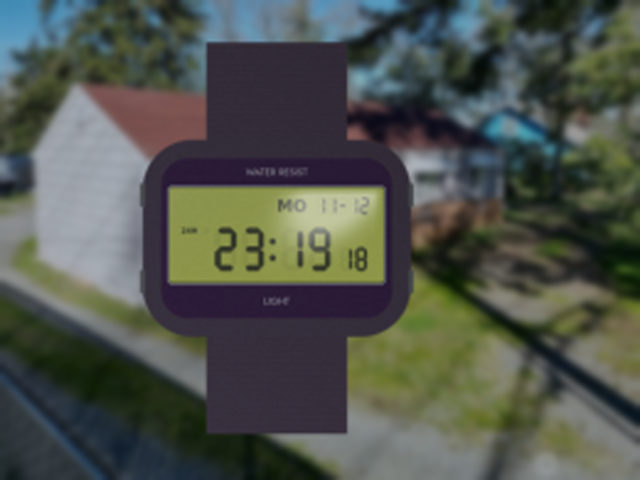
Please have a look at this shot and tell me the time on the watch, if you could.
23:19:18
